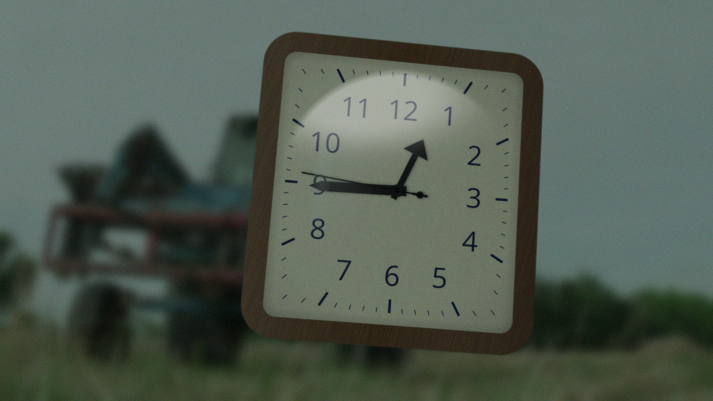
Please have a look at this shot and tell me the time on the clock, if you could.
12:44:46
